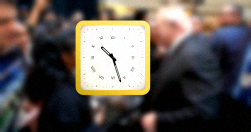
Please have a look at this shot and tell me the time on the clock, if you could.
10:27
